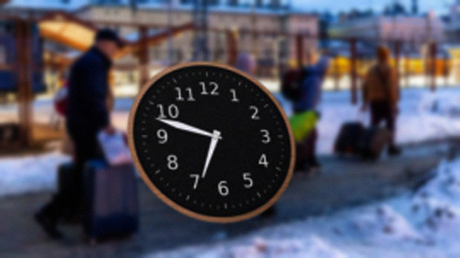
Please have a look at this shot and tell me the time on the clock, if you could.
6:48
